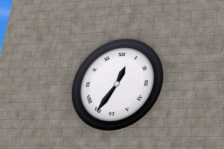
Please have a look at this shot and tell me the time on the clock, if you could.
12:35
